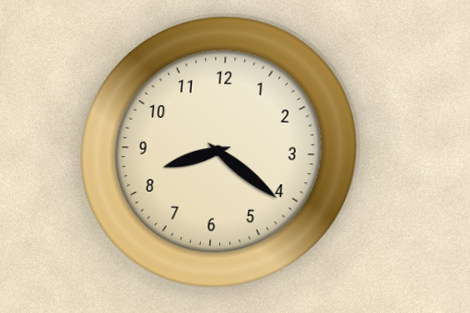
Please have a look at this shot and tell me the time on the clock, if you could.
8:21
